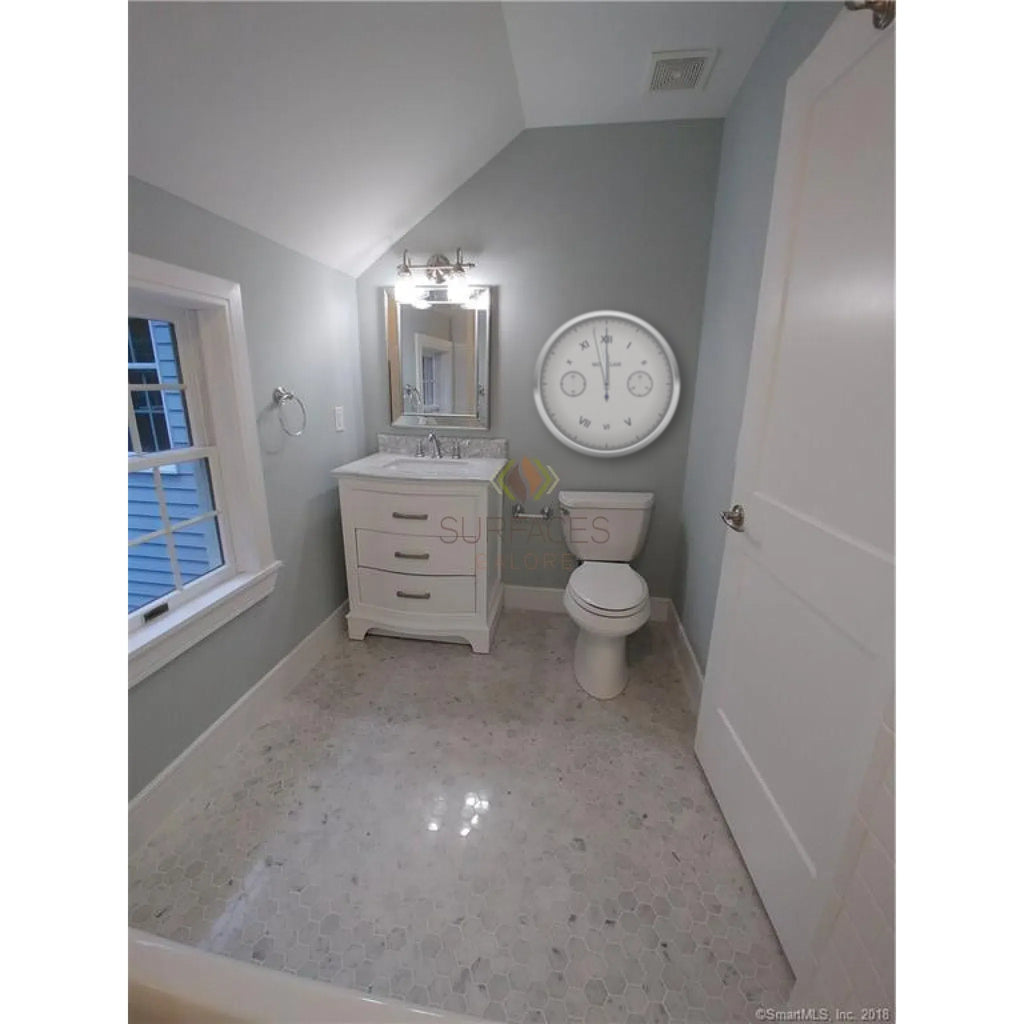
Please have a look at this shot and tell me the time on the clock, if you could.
11:58
